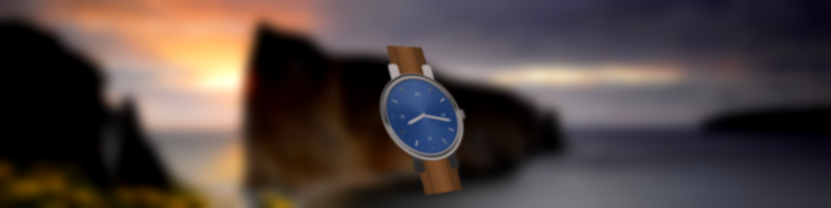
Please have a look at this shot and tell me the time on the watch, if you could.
8:17
